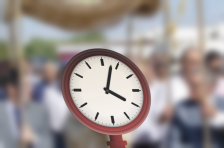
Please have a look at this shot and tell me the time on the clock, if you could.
4:03
